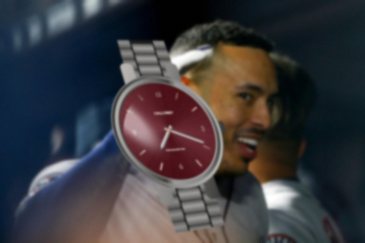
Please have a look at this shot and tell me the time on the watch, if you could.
7:19
